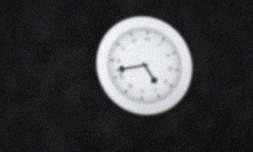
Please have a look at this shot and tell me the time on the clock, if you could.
4:42
